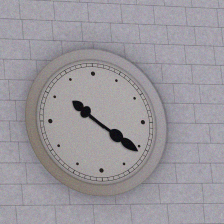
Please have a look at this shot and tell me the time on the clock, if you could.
10:21
